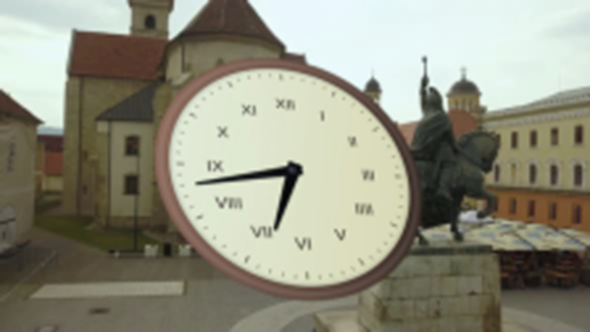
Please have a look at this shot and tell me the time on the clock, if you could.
6:43
